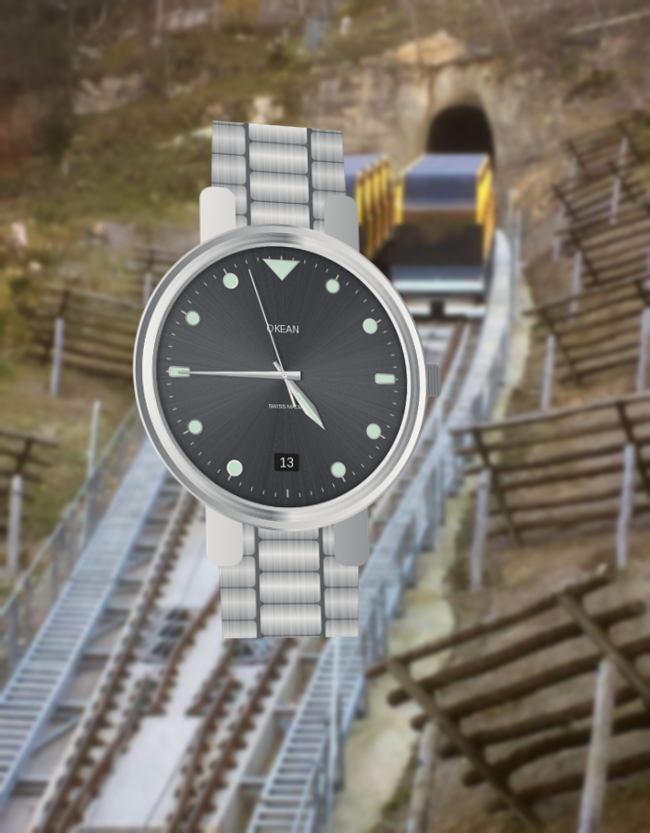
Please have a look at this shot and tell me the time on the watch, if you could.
4:44:57
